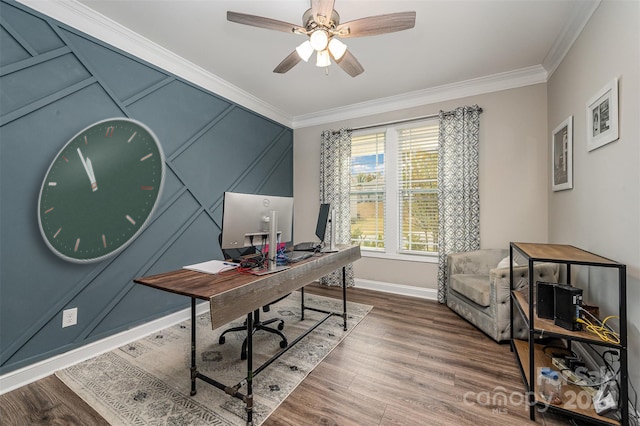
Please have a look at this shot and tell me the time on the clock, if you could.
10:53
